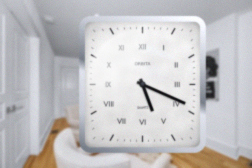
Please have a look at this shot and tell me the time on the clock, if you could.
5:19
